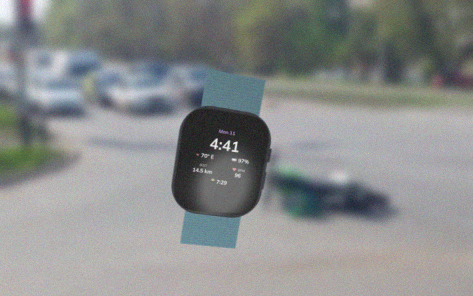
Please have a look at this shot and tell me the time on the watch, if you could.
4:41
